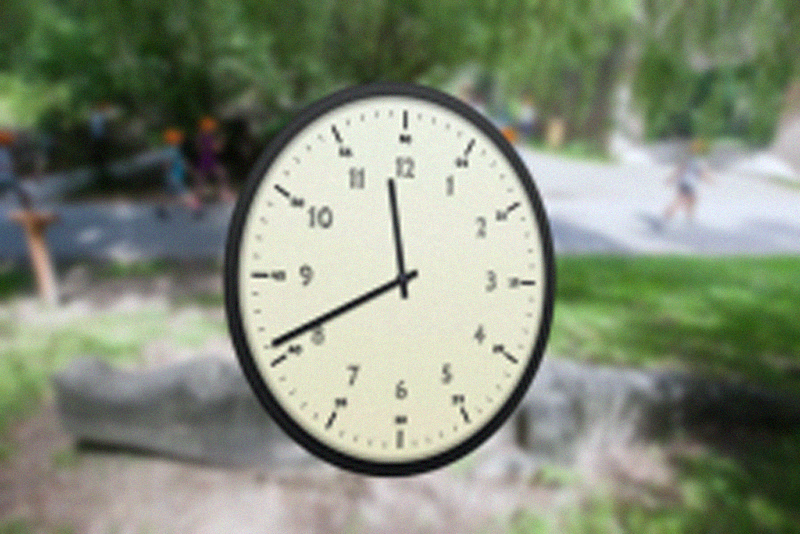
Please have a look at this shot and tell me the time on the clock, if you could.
11:41
